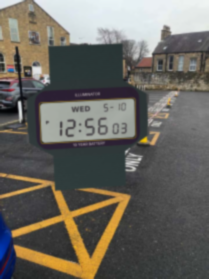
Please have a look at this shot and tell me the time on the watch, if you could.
12:56:03
